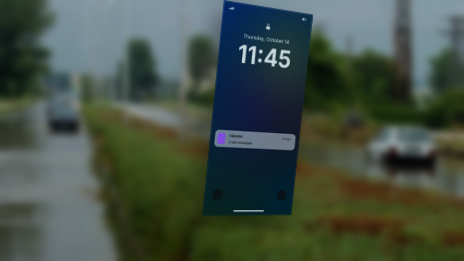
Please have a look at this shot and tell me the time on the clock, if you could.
11:45
